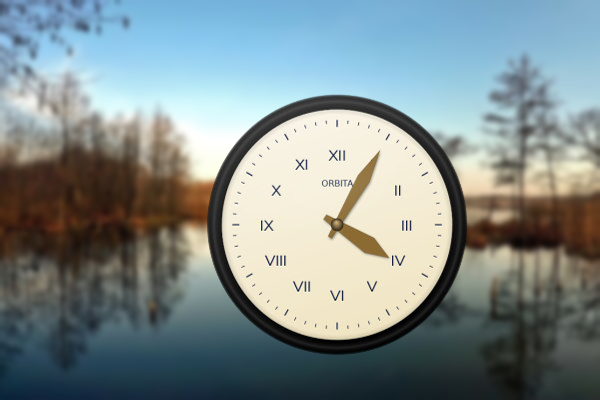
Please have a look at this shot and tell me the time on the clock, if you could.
4:05
